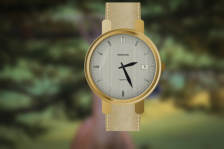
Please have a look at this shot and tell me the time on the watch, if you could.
2:26
